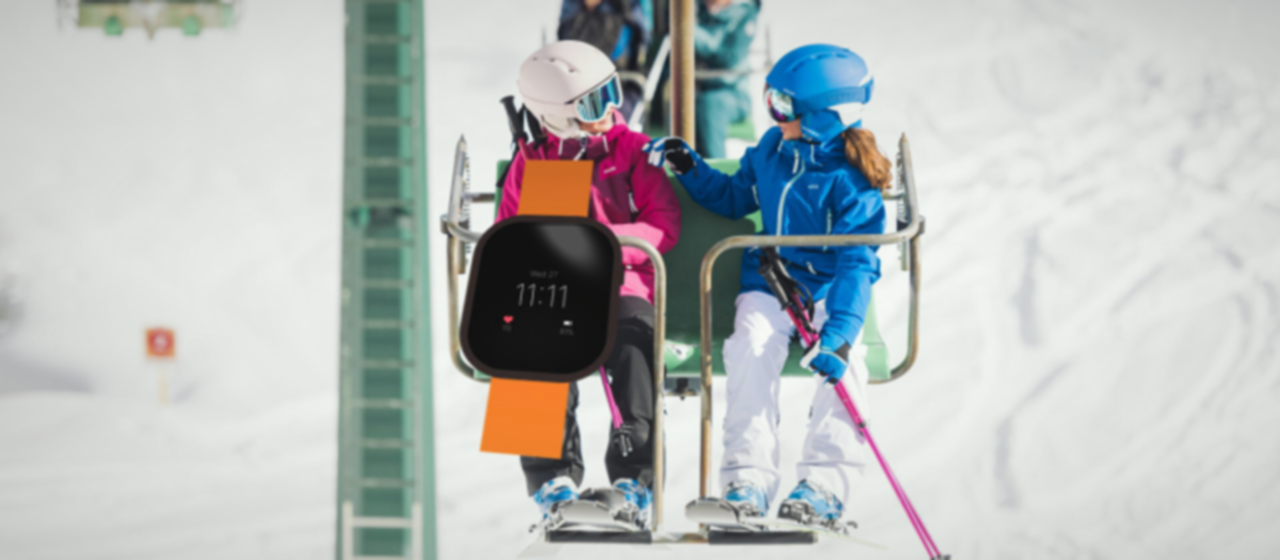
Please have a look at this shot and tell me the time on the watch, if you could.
11:11
